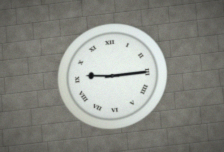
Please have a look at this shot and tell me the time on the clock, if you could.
9:15
